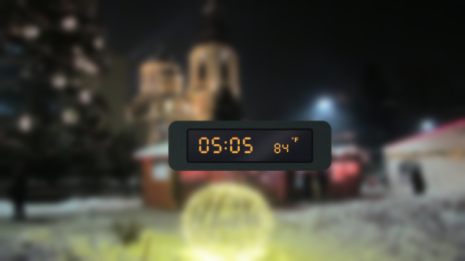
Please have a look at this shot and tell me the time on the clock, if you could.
5:05
